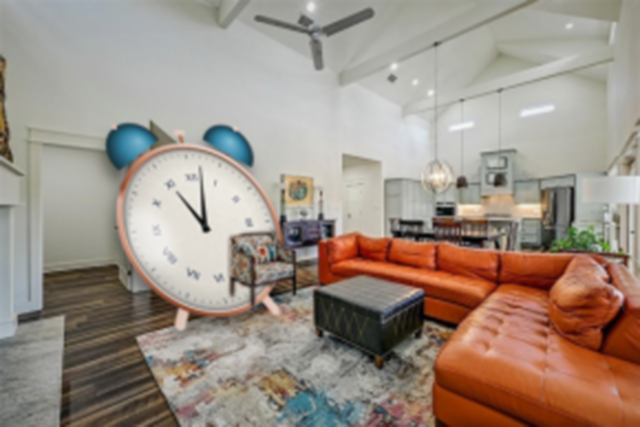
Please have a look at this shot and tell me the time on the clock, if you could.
11:02
